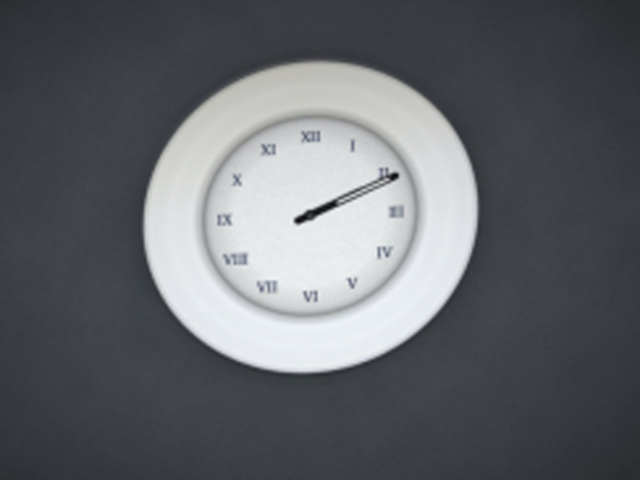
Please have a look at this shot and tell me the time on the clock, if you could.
2:11
